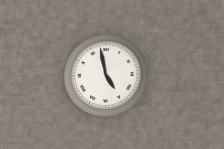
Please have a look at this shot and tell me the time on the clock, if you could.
4:58
